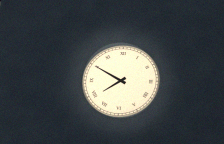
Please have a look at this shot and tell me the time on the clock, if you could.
7:50
